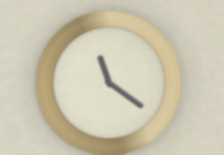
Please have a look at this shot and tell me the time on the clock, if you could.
11:21
